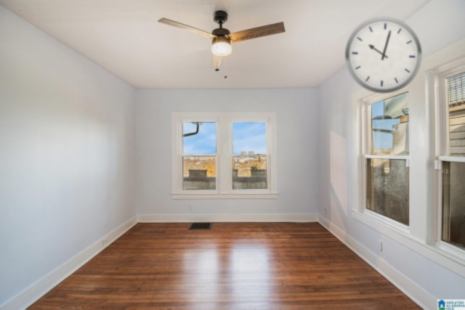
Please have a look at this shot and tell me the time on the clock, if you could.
10:02
